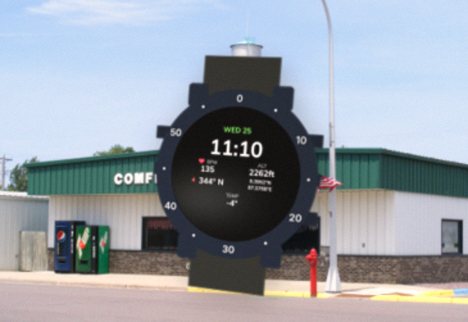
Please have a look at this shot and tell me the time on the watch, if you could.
11:10
